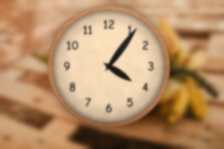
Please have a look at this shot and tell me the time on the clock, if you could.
4:06
